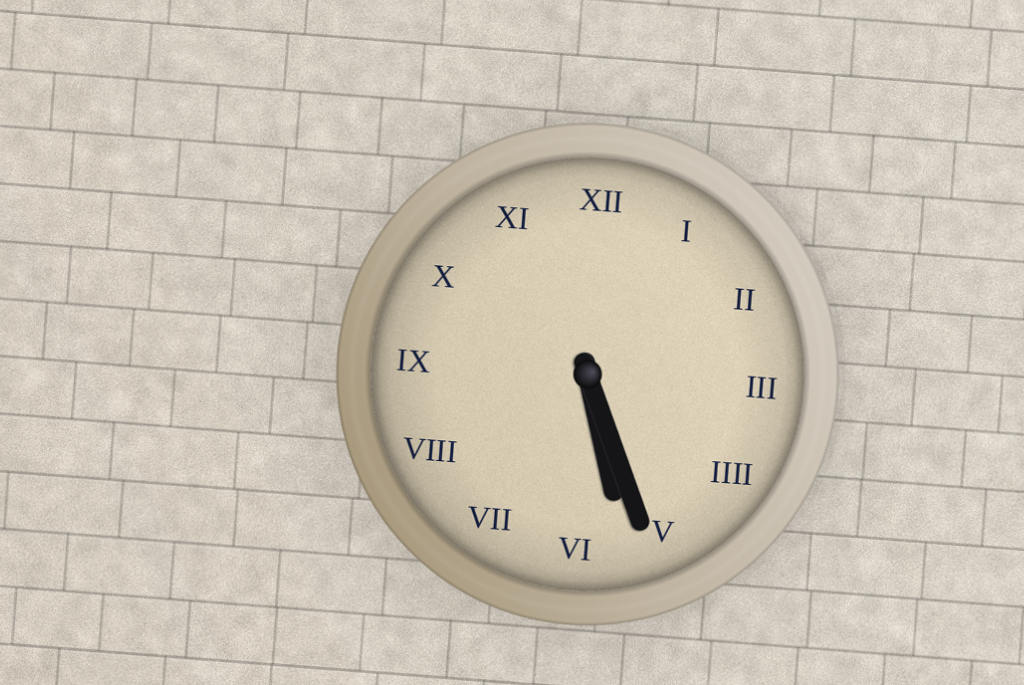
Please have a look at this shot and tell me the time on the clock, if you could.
5:26
